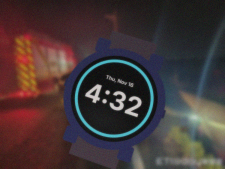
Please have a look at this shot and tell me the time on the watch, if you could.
4:32
